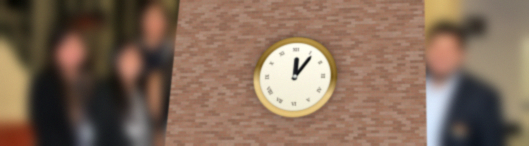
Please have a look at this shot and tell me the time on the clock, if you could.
12:06
